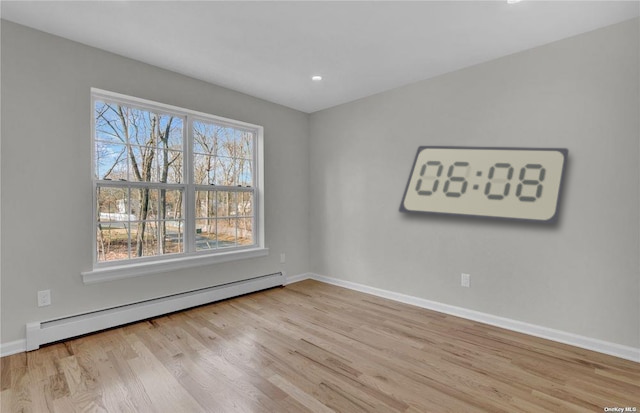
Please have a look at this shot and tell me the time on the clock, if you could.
6:08
